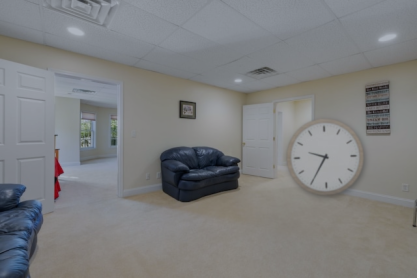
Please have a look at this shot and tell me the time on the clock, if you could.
9:35
